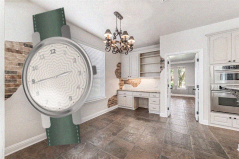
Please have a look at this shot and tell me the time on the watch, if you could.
2:44
